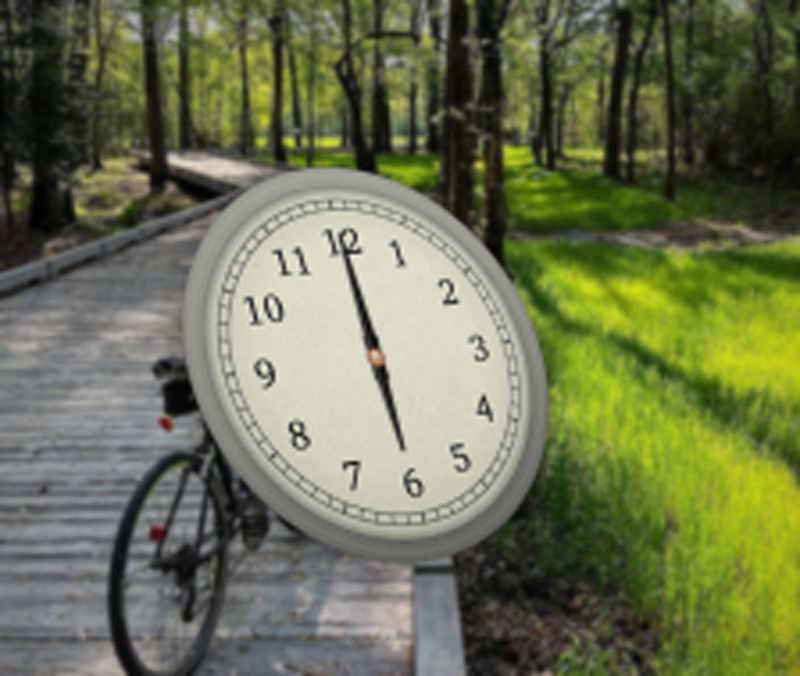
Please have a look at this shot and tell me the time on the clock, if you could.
6:00
